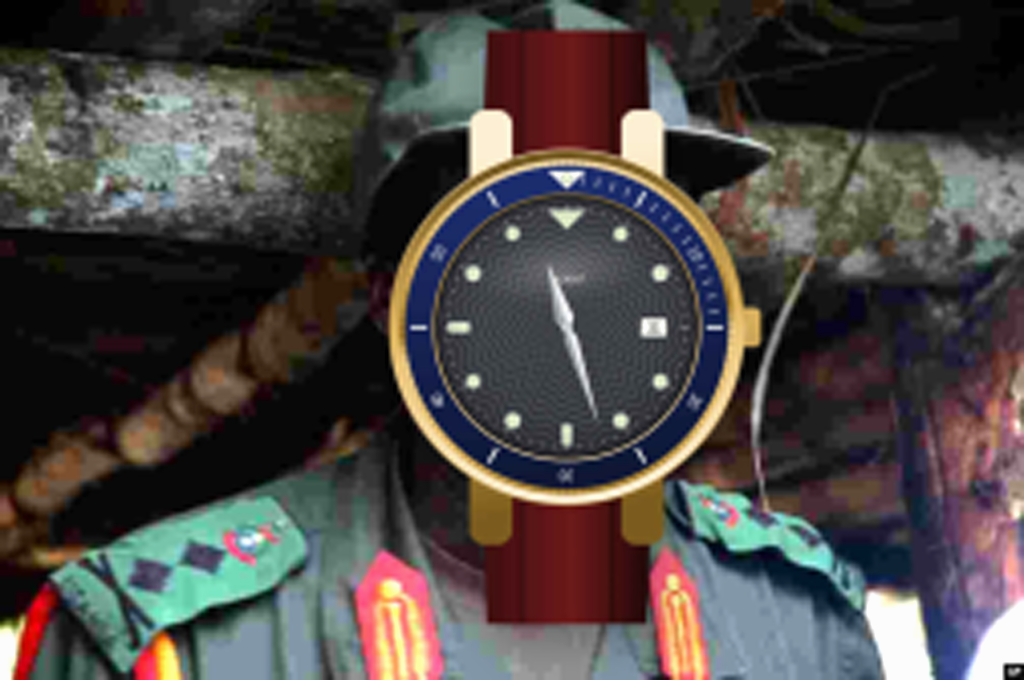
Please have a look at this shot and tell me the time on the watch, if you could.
11:27
